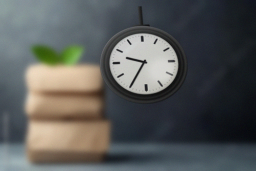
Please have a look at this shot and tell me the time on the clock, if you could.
9:35
